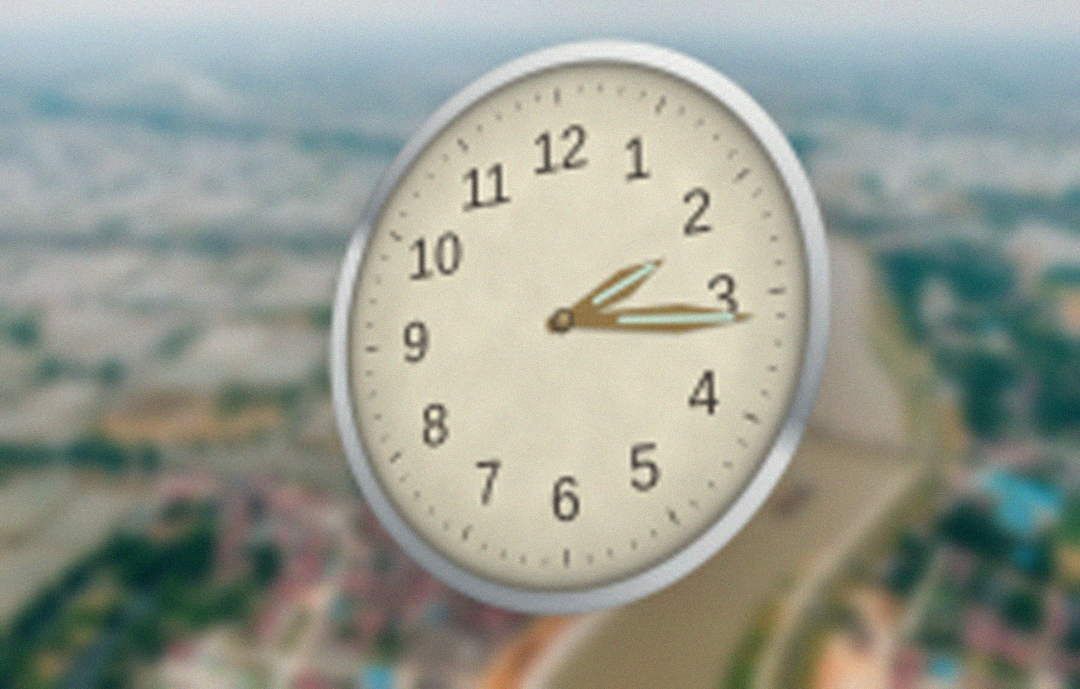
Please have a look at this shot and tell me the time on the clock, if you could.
2:16
